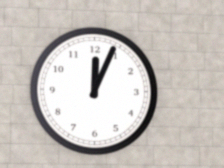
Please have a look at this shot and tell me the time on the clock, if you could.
12:04
